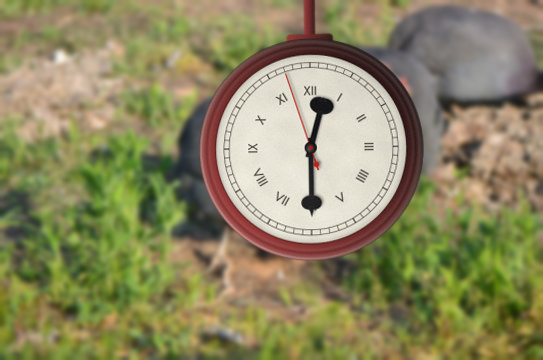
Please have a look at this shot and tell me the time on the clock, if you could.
12:29:57
